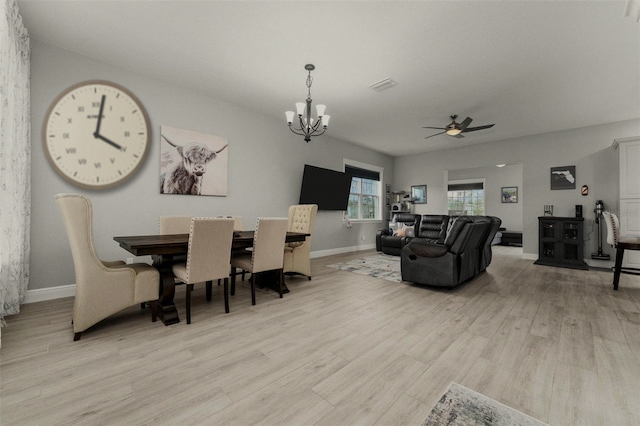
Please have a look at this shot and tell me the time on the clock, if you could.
4:02
